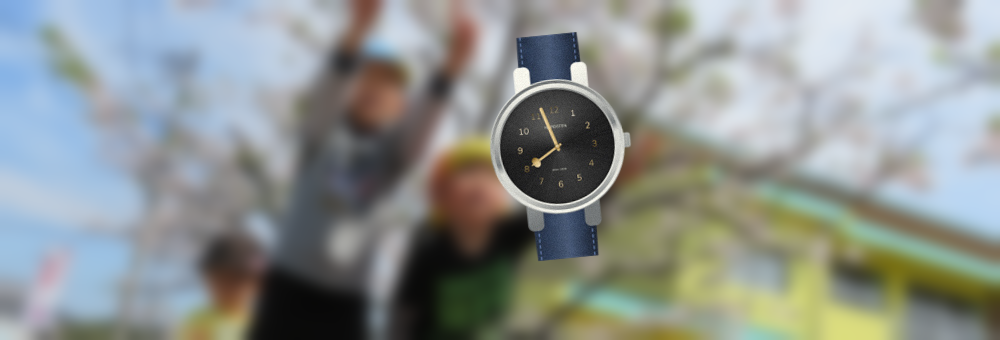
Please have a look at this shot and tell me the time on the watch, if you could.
7:57
